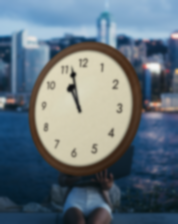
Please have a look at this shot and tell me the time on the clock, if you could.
10:57
